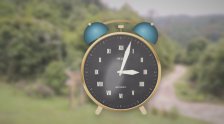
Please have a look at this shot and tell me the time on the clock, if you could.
3:03
